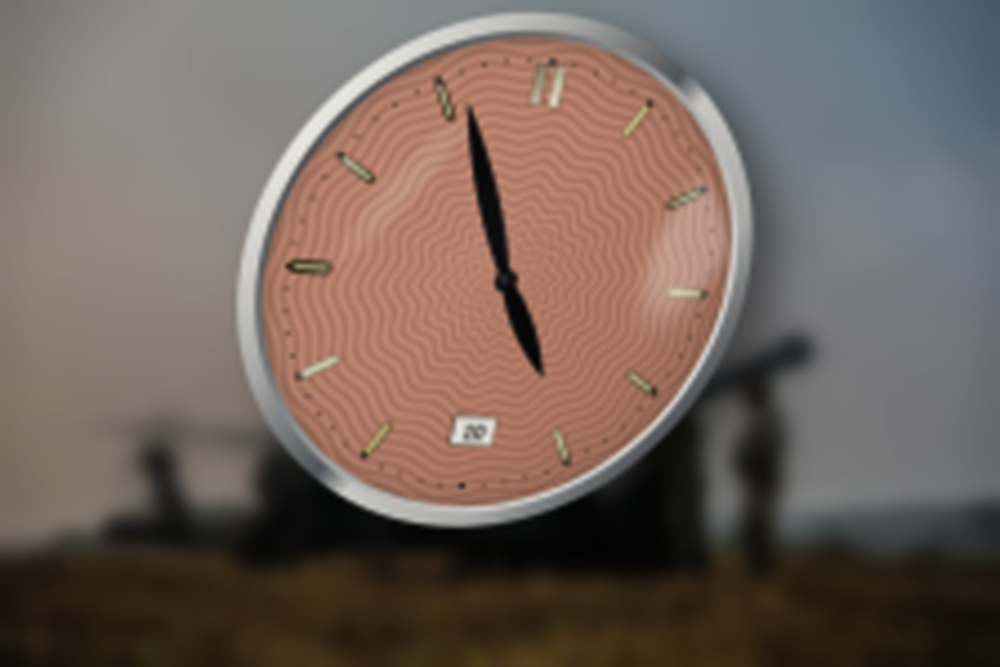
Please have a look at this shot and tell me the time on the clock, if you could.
4:56
